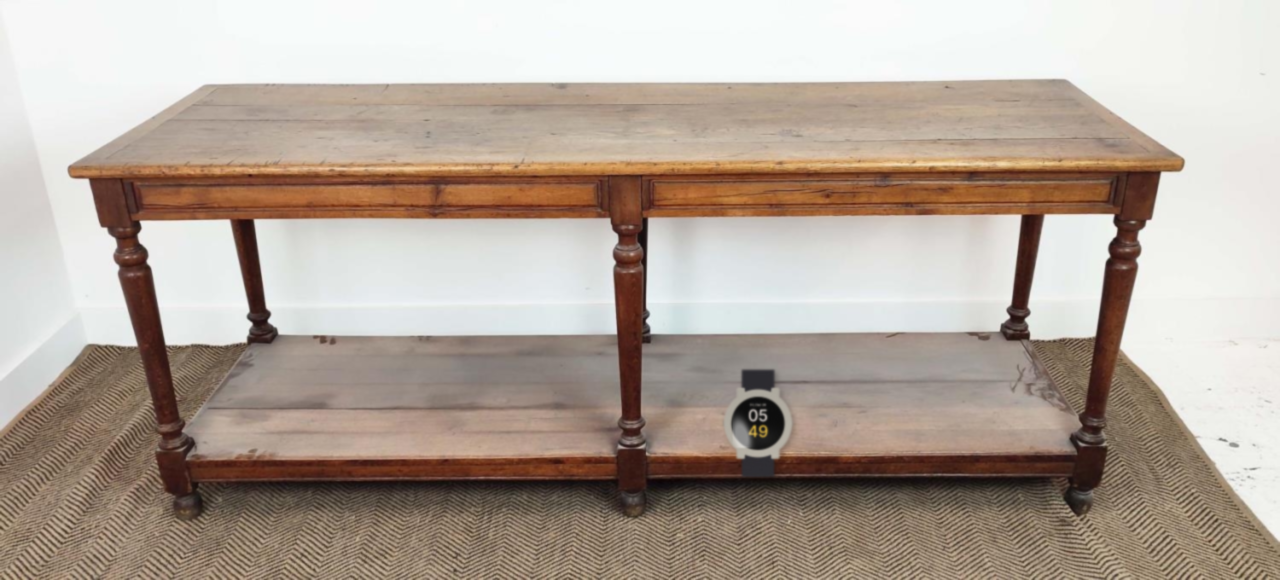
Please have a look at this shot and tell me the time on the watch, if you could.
5:49
